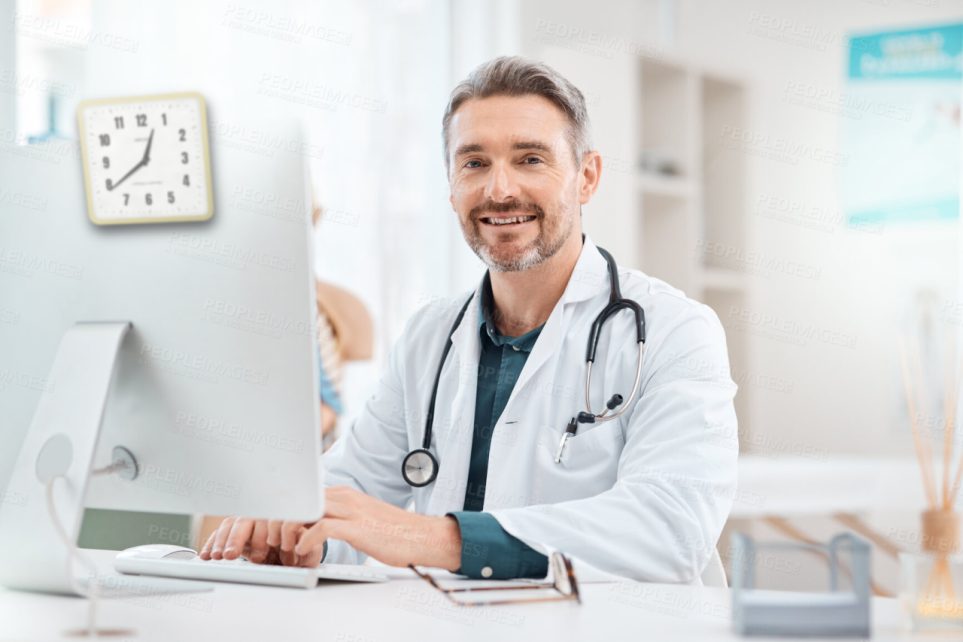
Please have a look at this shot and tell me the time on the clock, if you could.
12:39
